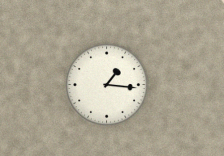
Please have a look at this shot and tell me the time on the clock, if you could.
1:16
